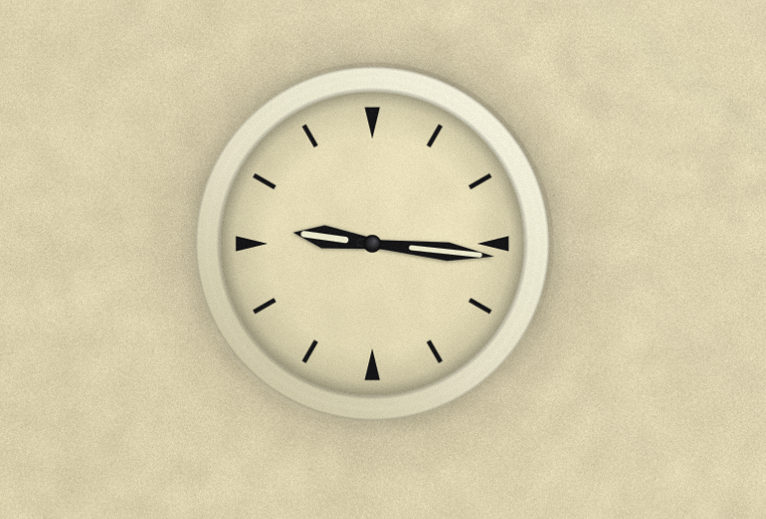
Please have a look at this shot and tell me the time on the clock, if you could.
9:16
